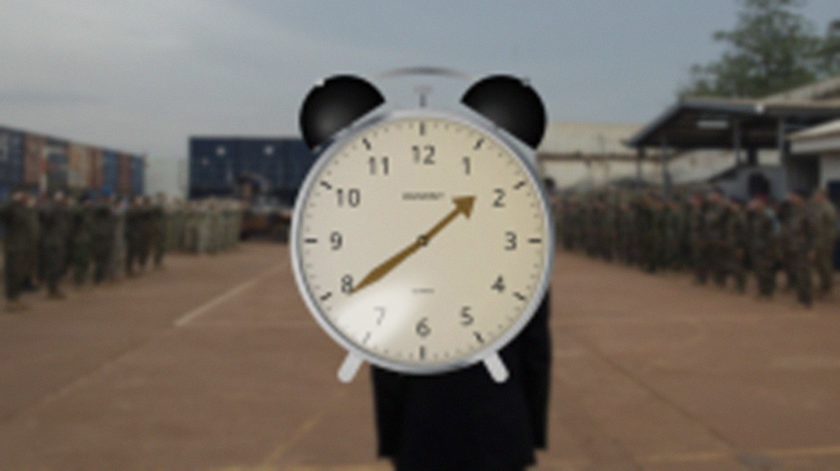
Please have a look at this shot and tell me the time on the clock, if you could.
1:39
